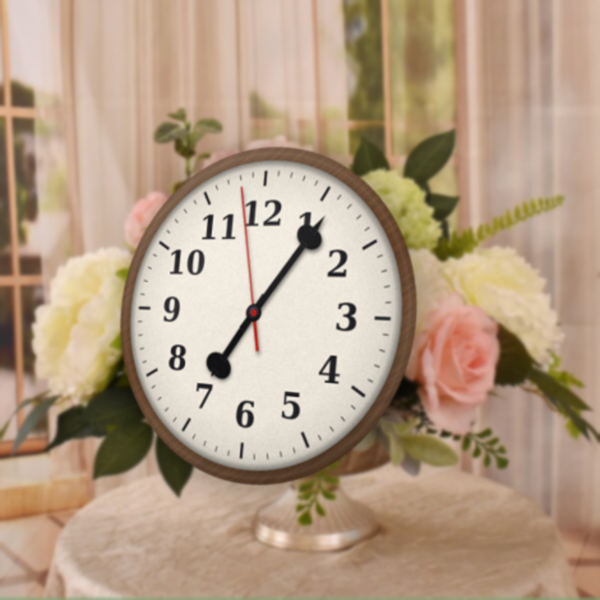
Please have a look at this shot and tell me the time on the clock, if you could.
7:05:58
